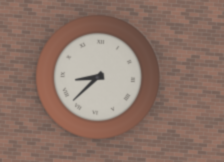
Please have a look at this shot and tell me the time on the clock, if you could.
8:37
